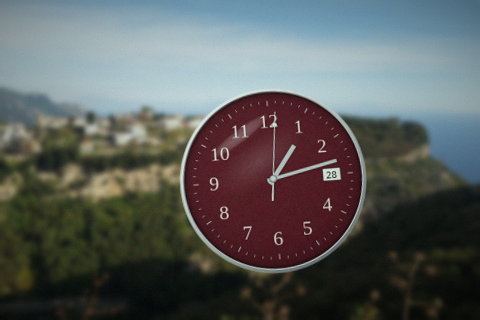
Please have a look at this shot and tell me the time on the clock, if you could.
1:13:01
